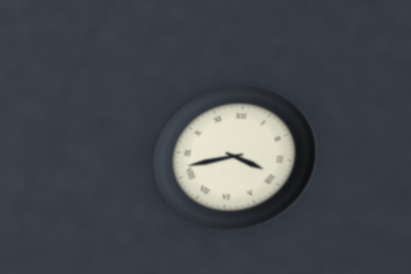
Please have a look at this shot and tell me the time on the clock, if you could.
3:42
